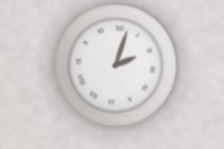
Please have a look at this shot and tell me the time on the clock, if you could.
2:02
